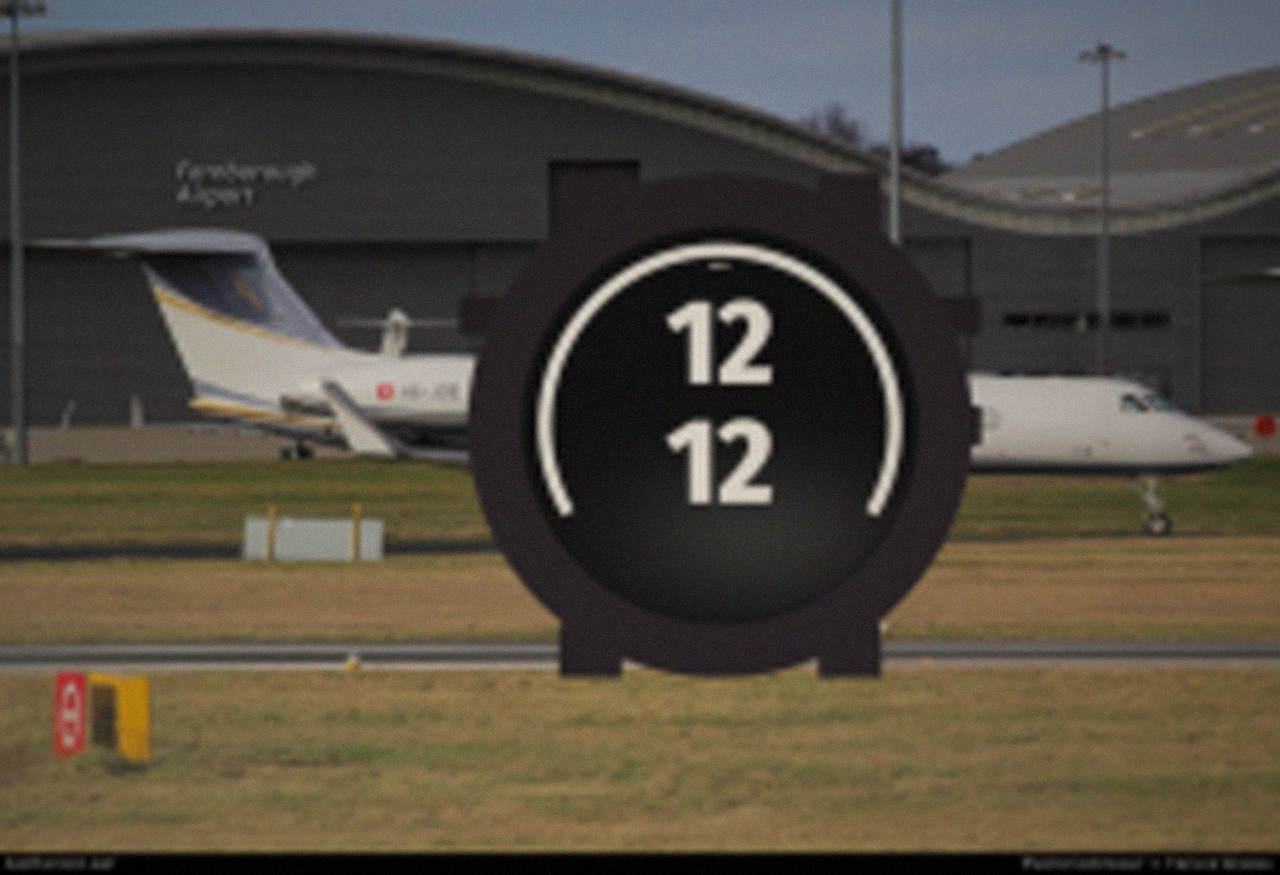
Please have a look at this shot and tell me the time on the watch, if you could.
12:12
